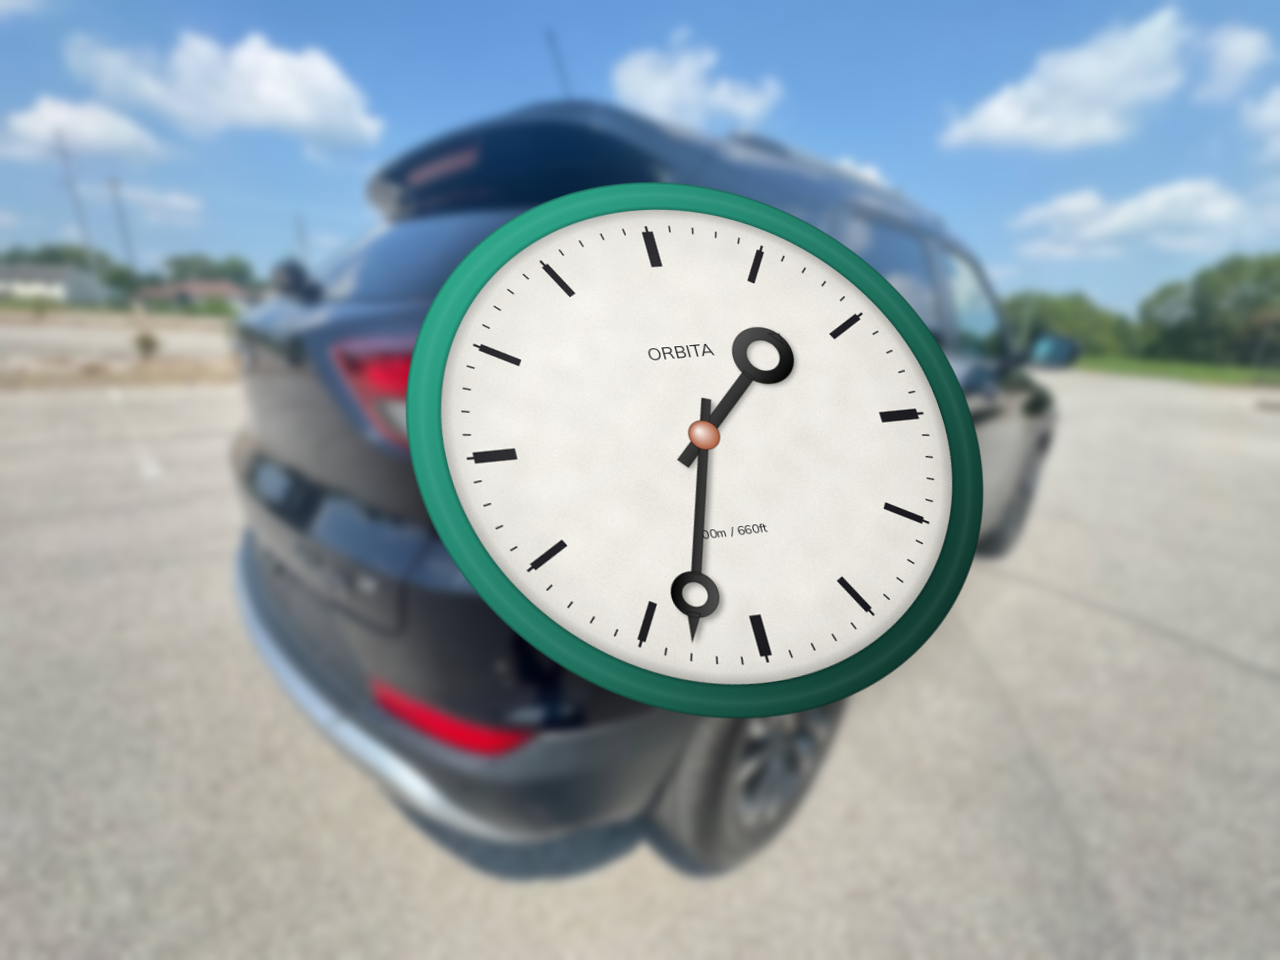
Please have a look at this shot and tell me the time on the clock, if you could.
1:33
